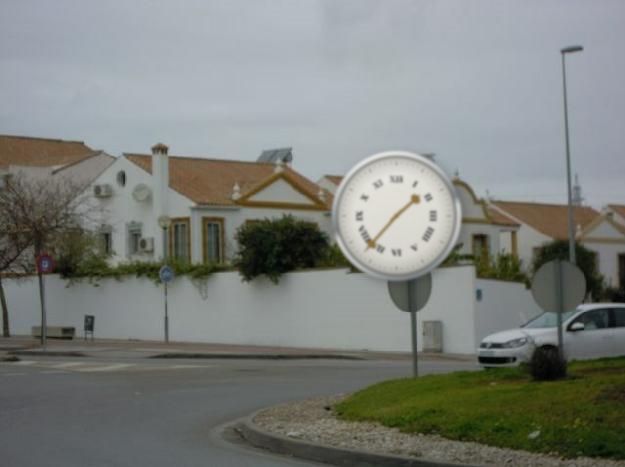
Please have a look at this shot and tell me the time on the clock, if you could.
1:37
